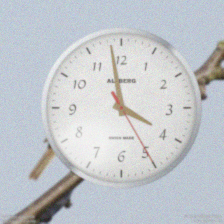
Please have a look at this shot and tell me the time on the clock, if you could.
3:58:25
